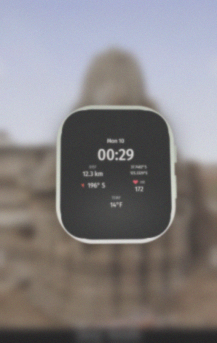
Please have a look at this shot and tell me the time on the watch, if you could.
0:29
